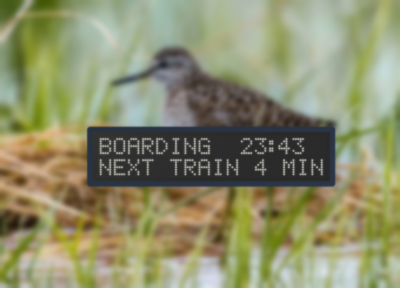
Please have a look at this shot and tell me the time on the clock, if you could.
23:43
